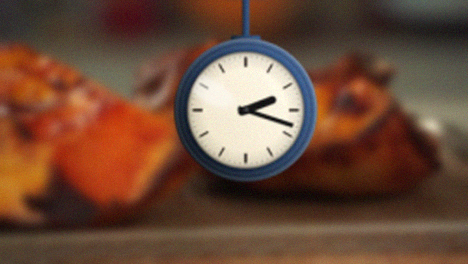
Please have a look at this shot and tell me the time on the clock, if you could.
2:18
